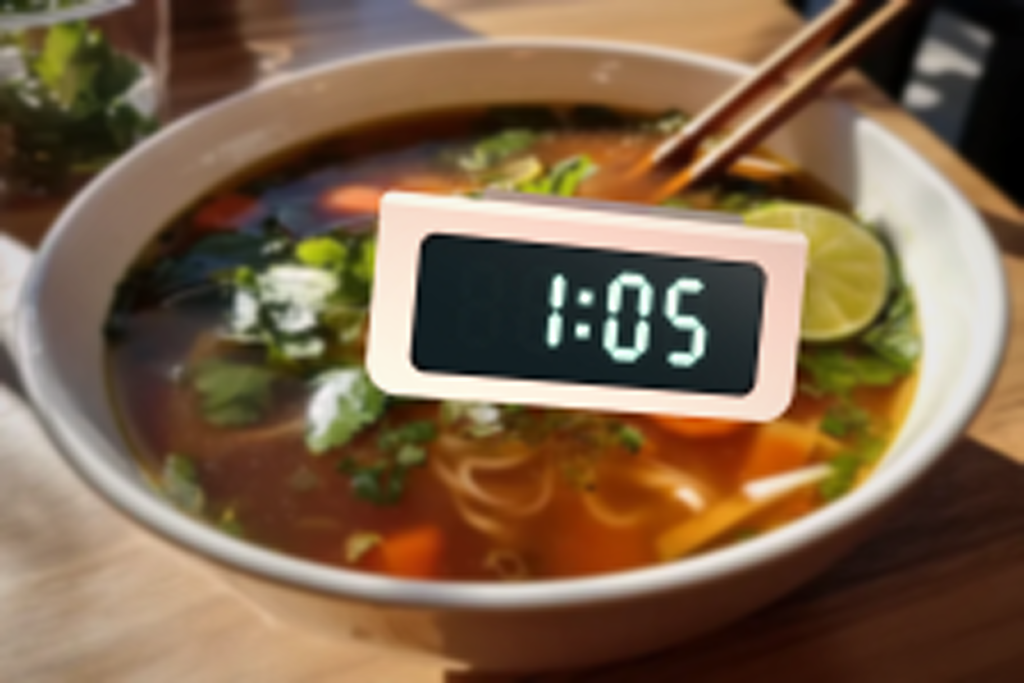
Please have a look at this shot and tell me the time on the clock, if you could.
1:05
